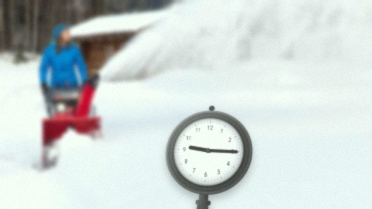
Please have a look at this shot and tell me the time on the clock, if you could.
9:15
